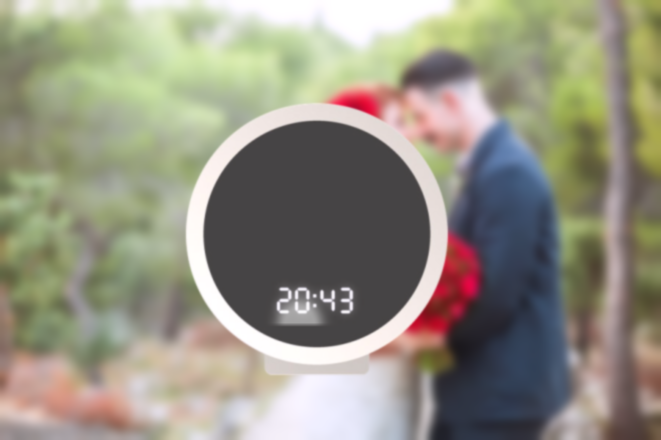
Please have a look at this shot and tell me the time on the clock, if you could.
20:43
